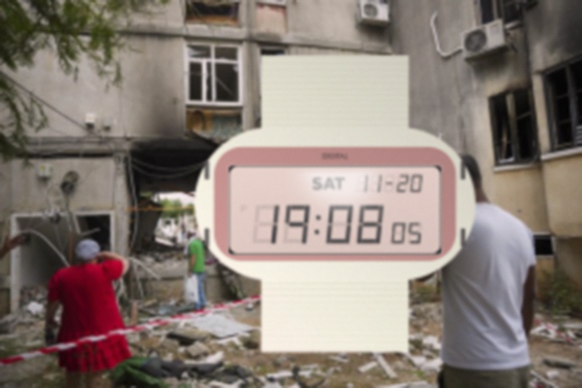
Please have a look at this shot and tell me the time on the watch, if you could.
19:08:05
